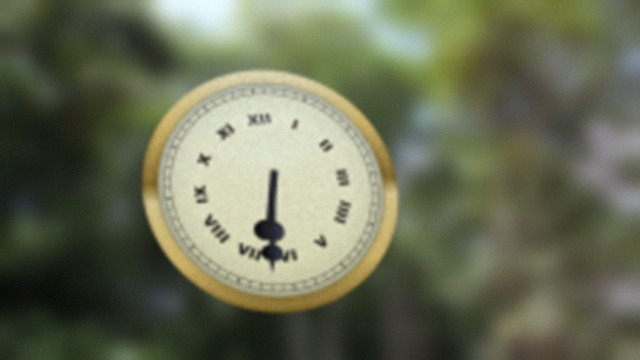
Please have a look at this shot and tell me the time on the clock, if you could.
6:32
